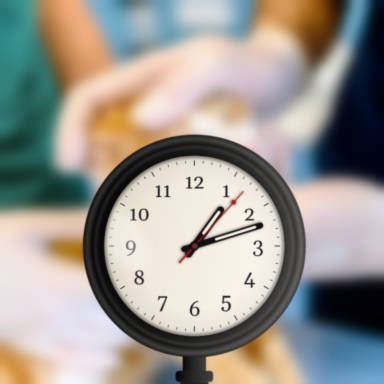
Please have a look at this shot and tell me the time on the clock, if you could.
1:12:07
